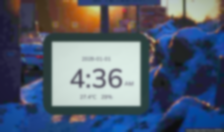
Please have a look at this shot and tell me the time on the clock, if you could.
4:36
